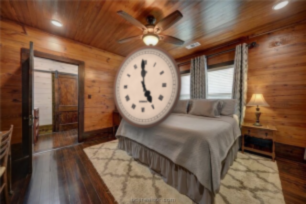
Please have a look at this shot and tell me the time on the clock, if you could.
4:59
